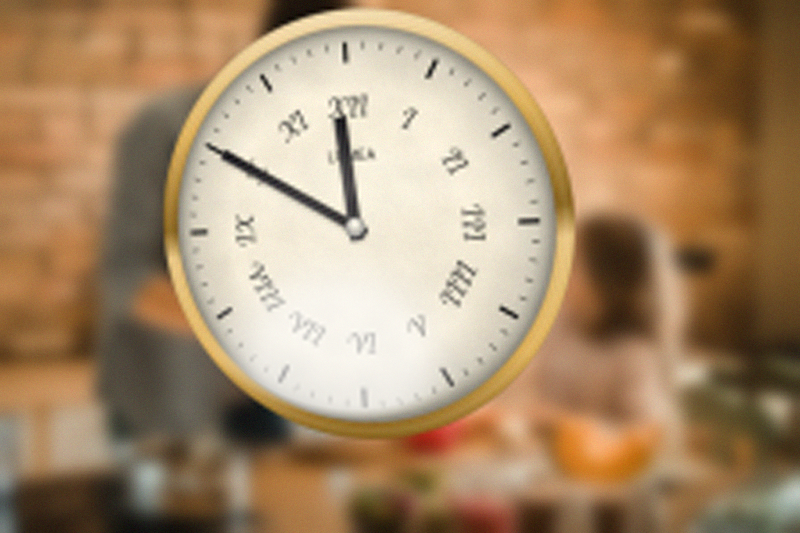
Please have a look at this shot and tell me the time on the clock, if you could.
11:50
